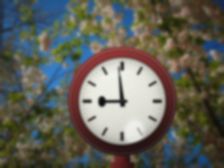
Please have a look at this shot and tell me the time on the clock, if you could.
8:59
